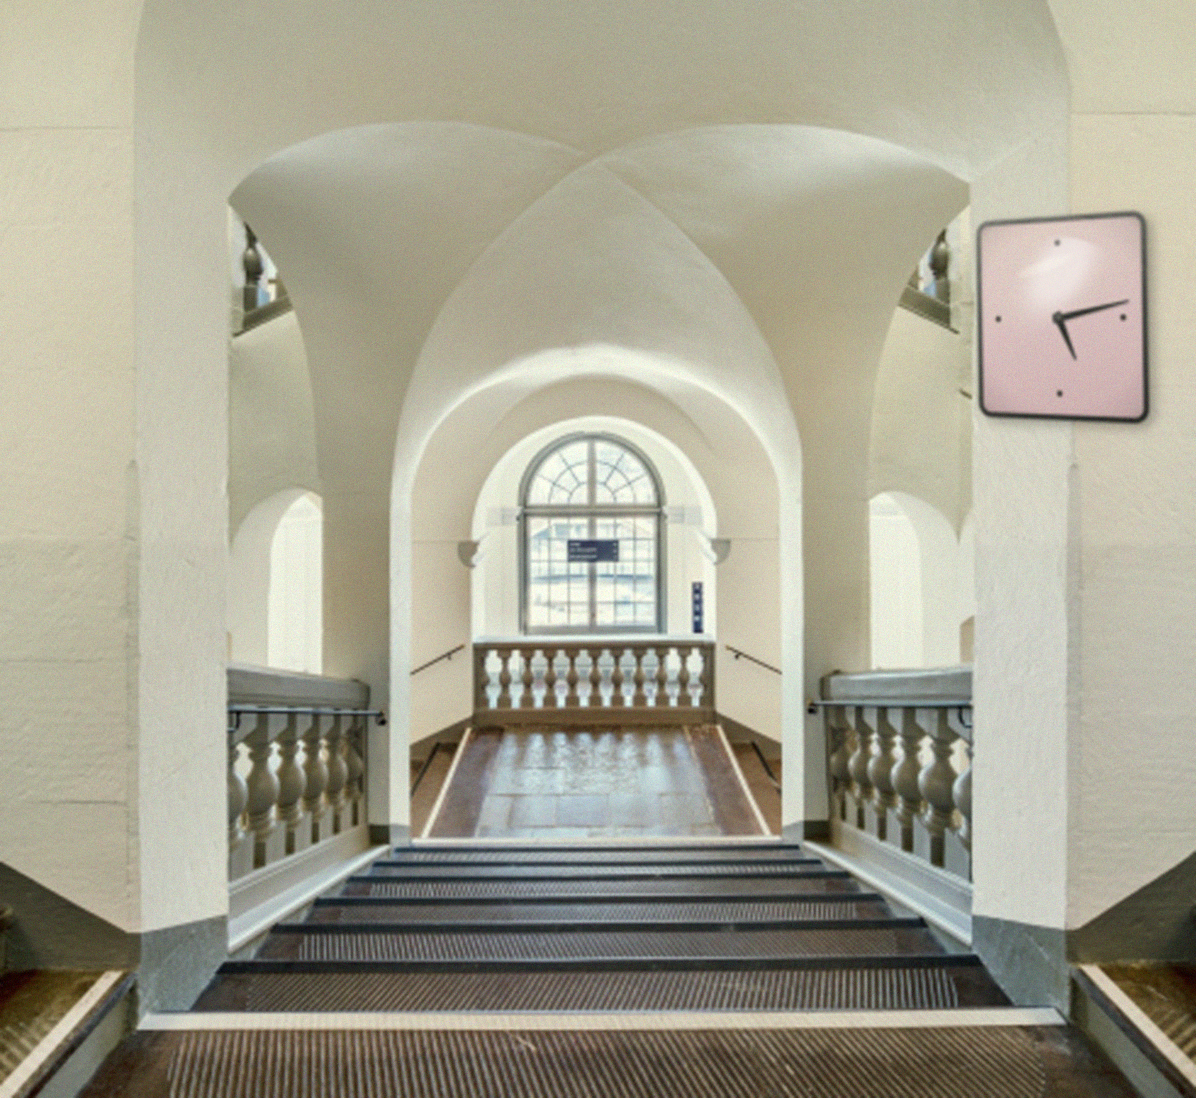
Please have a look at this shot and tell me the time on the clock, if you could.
5:13
